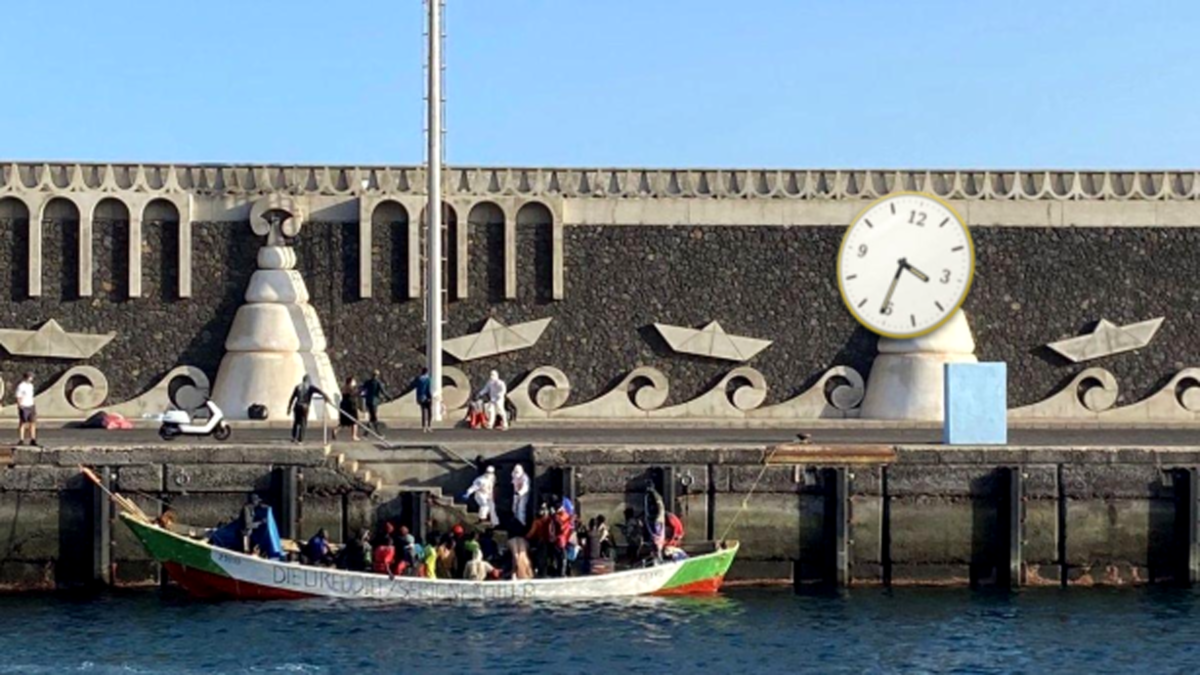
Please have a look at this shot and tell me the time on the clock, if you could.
3:31
